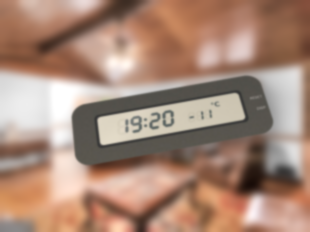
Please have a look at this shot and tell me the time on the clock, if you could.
19:20
